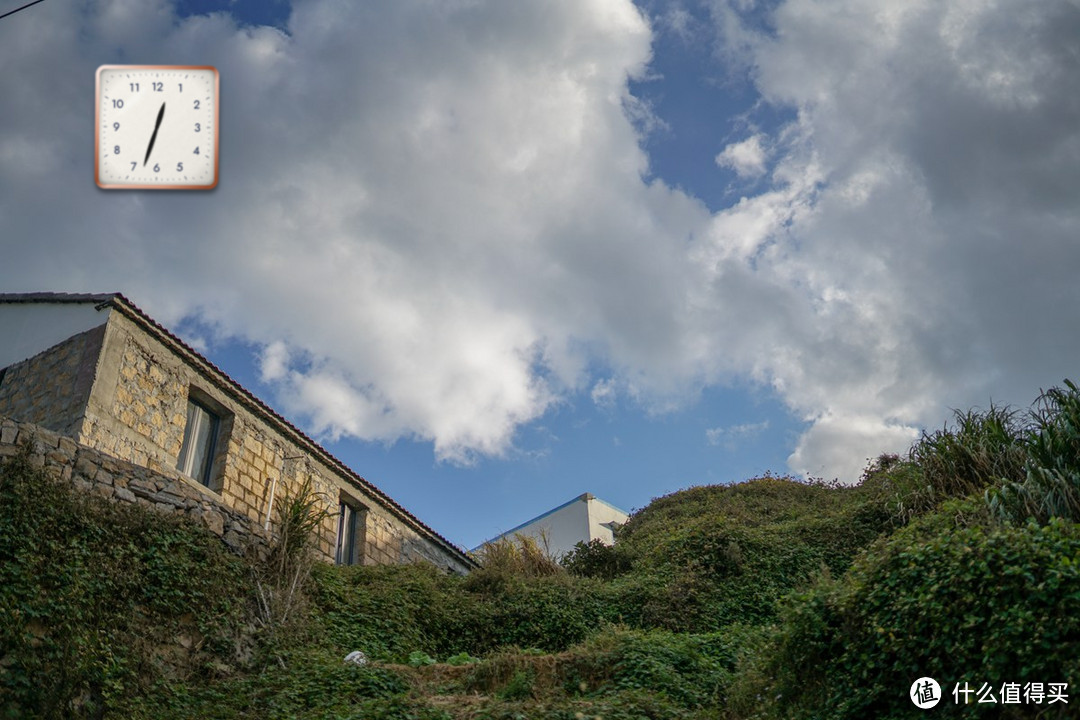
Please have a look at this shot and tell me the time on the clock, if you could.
12:33
